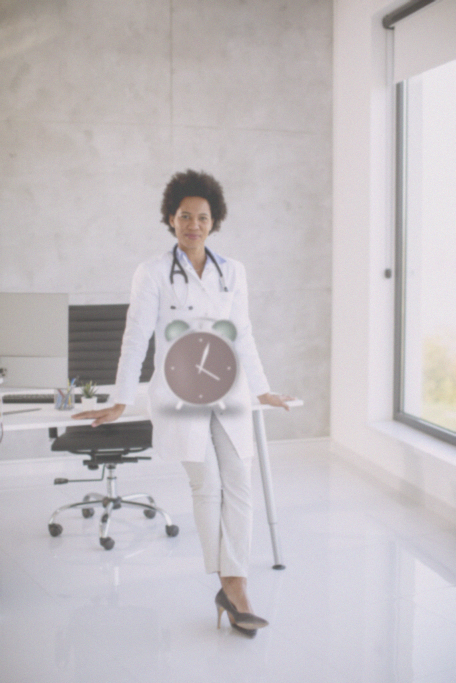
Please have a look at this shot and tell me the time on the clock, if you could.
4:03
